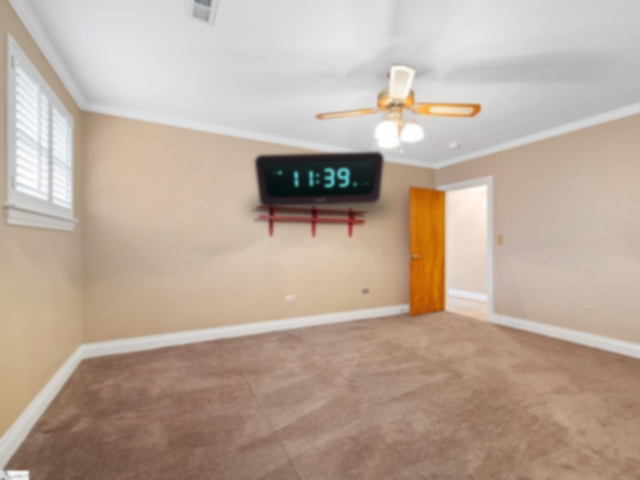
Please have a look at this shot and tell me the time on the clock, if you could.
11:39
